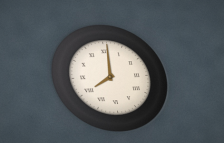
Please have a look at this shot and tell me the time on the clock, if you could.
8:01
